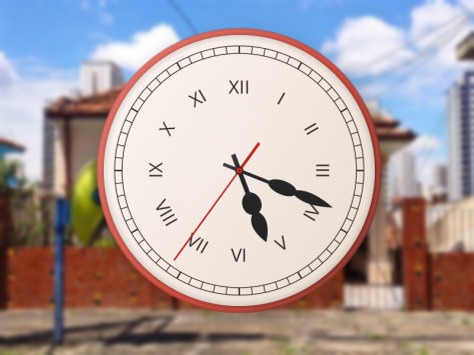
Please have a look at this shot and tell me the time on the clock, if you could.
5:18:36
